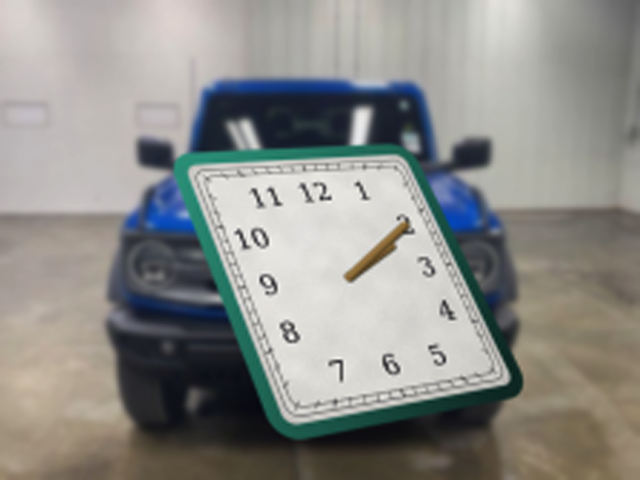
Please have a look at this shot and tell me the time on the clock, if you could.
2:10
